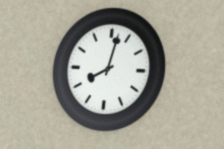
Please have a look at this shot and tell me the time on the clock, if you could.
8:02
